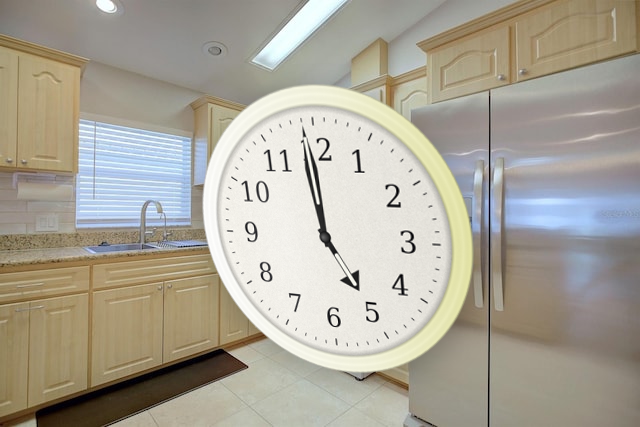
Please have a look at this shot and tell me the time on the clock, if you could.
4:59
